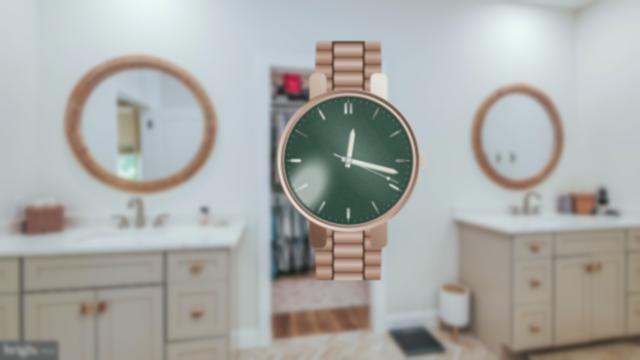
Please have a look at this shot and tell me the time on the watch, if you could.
12:17:19
